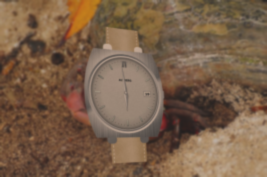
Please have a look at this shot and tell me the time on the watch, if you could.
5:59
